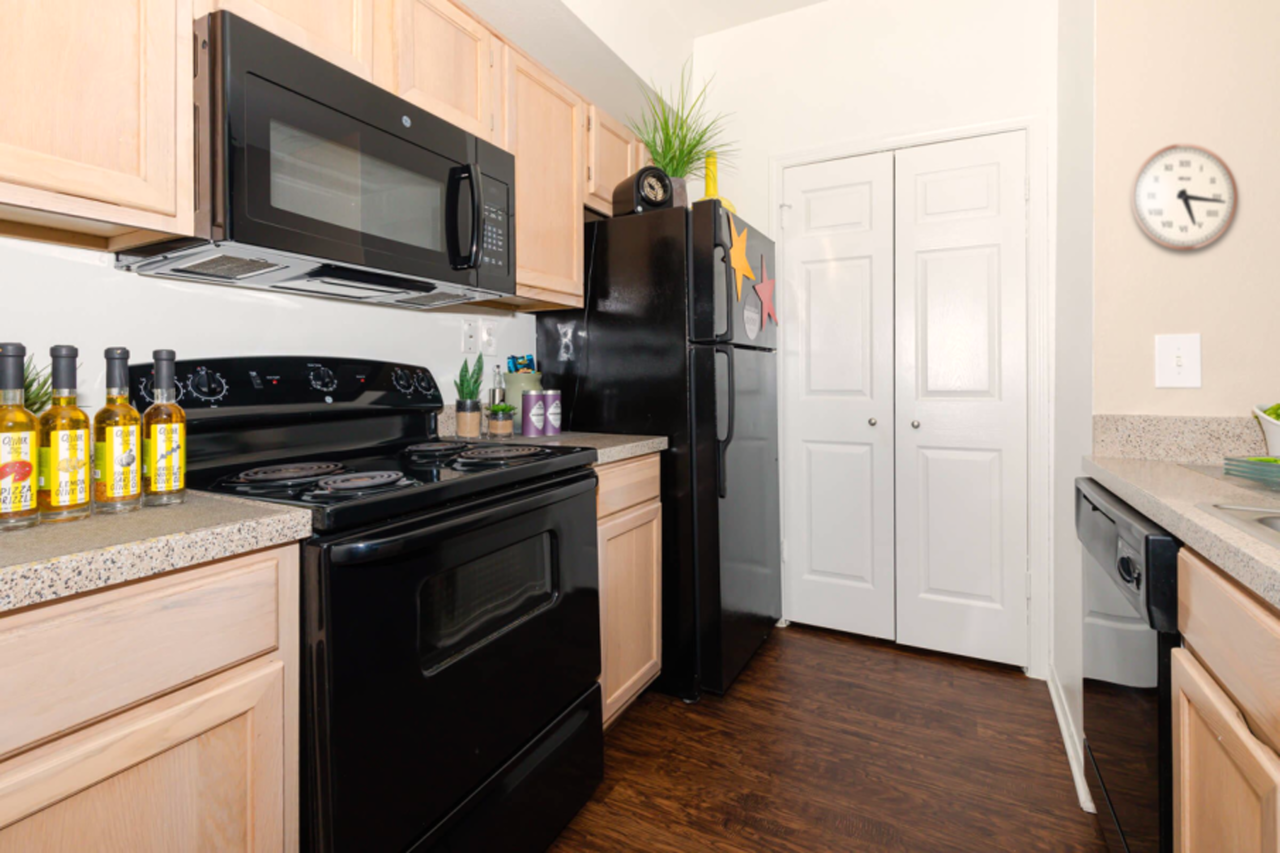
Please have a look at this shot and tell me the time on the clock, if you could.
5:16
